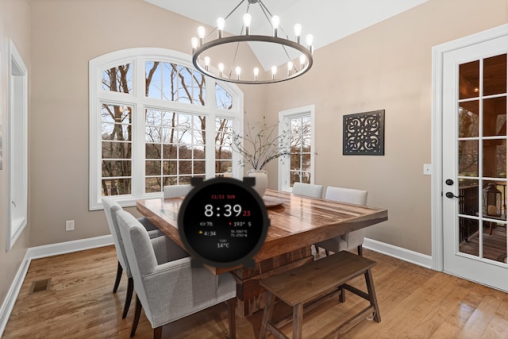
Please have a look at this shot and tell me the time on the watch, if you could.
8:39
